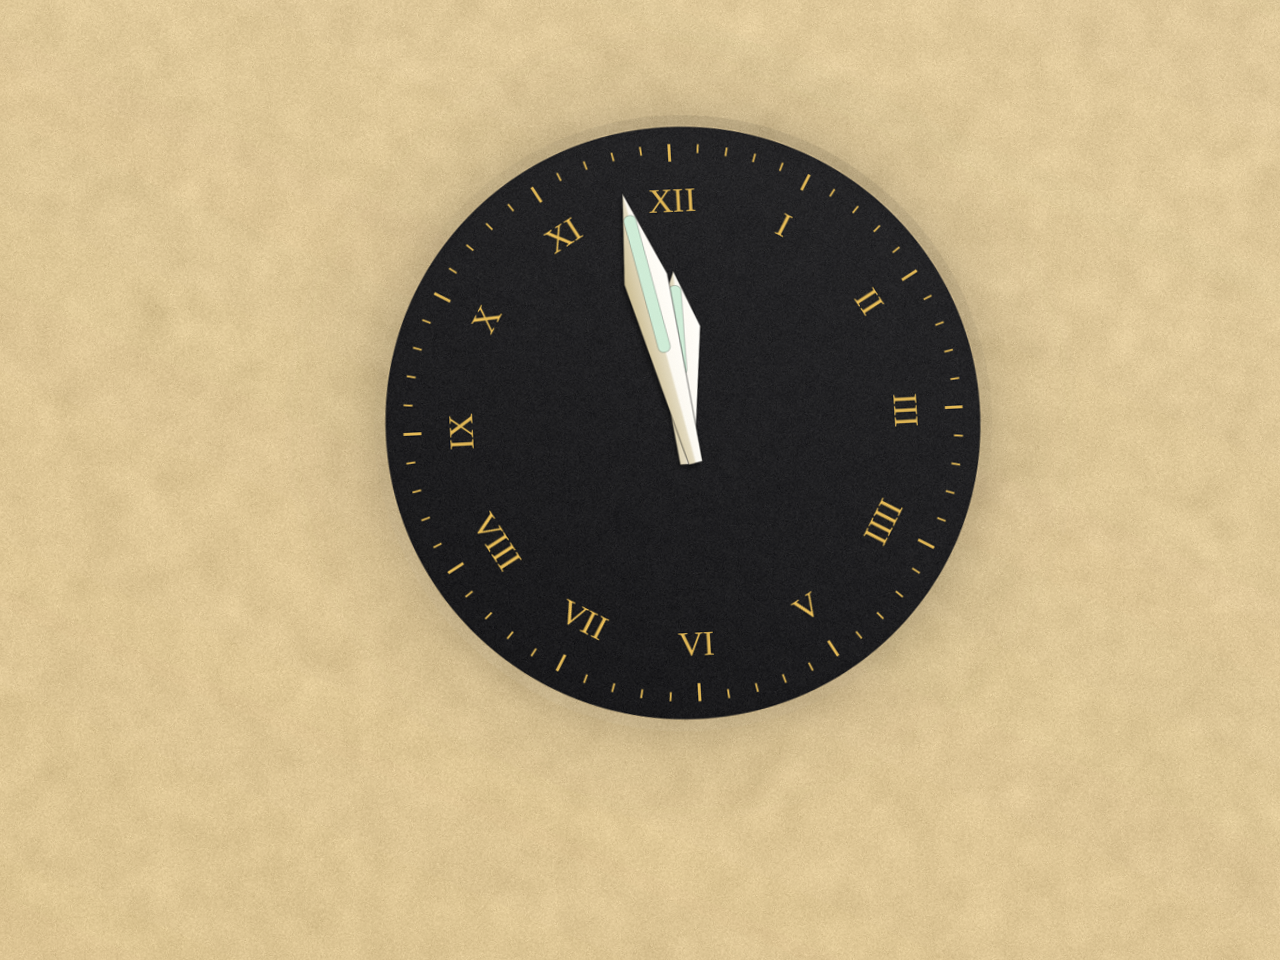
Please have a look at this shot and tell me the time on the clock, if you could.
11:58
